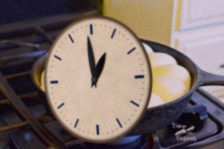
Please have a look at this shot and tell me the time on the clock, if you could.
12:59
